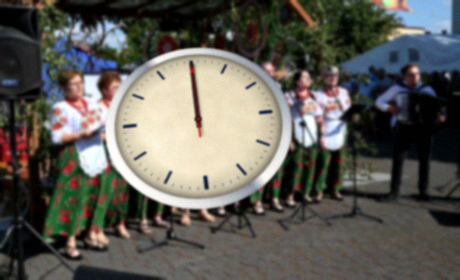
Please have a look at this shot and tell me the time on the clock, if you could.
12:00:00
